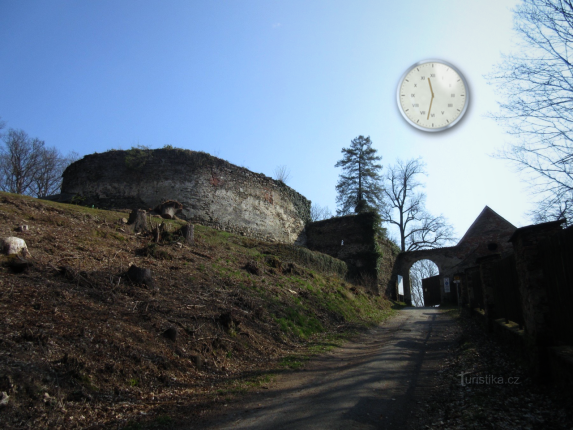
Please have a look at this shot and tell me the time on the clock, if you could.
11:32
